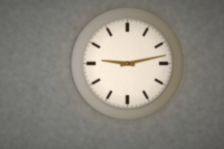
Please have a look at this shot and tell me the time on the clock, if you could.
9:13
